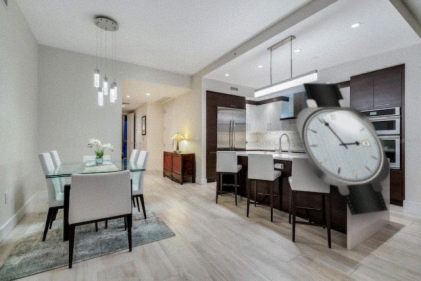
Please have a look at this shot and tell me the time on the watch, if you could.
2:56
